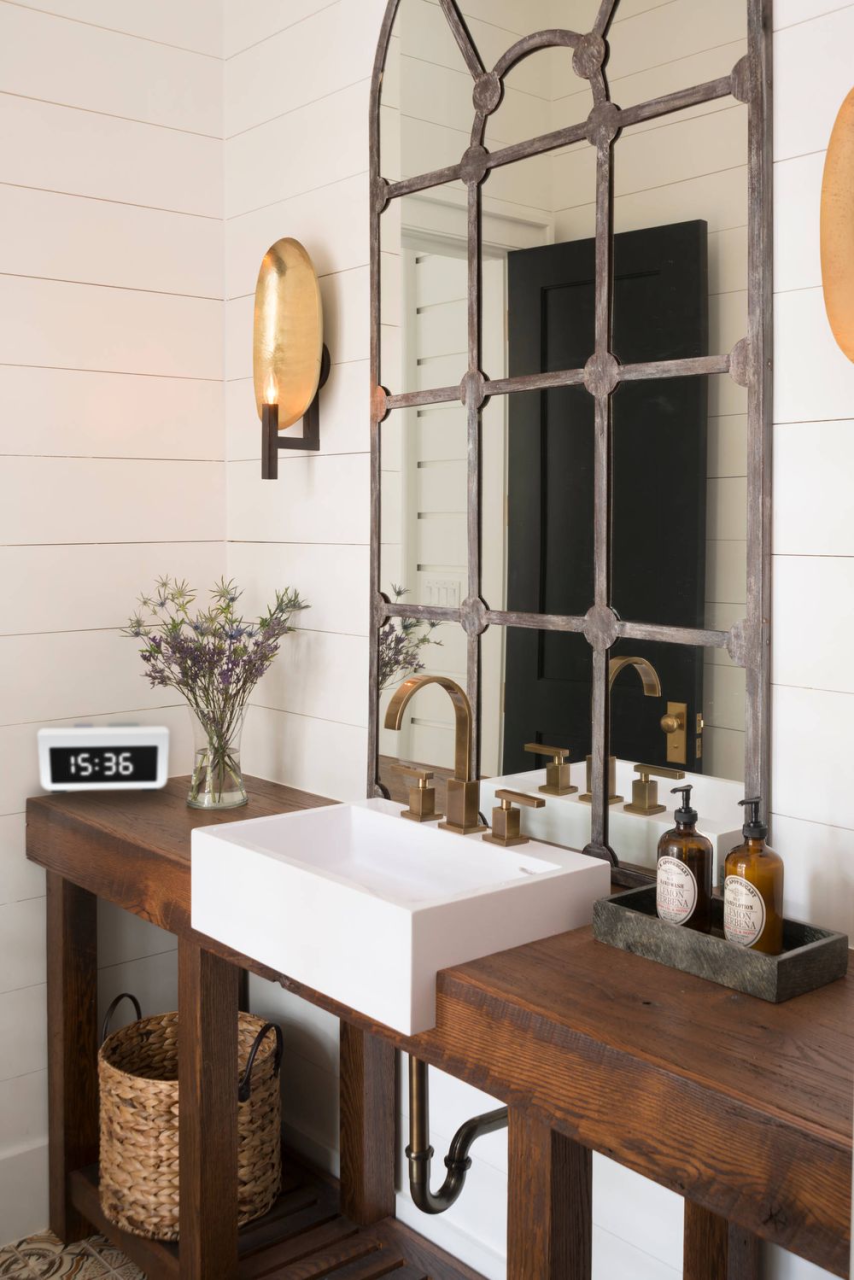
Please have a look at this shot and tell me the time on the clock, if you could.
15:36
